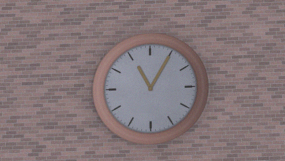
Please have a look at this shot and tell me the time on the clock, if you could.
11:05
